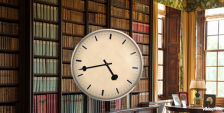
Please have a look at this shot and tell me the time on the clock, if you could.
4:42
